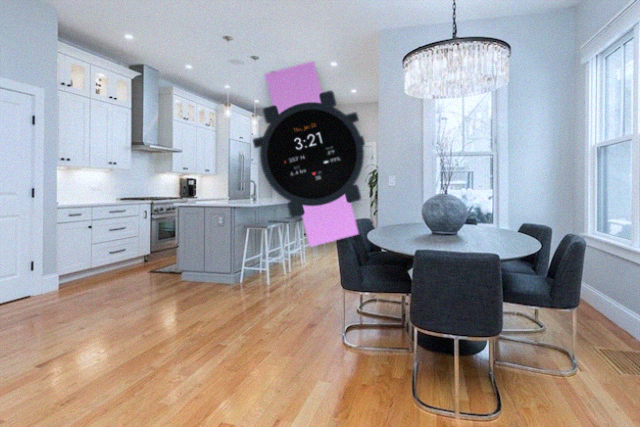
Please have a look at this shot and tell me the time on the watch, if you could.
3:21
